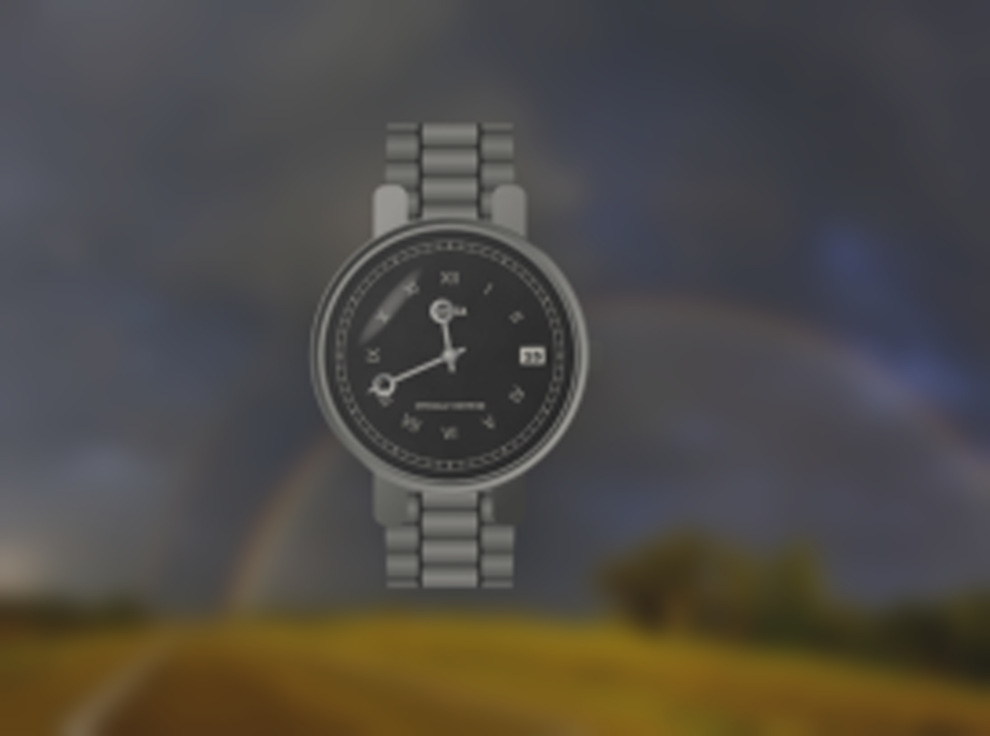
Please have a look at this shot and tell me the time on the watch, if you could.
11:41
